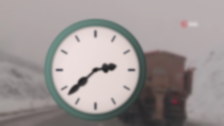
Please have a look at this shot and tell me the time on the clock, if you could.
2:38
